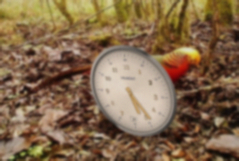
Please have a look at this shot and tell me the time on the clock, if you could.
5:24
